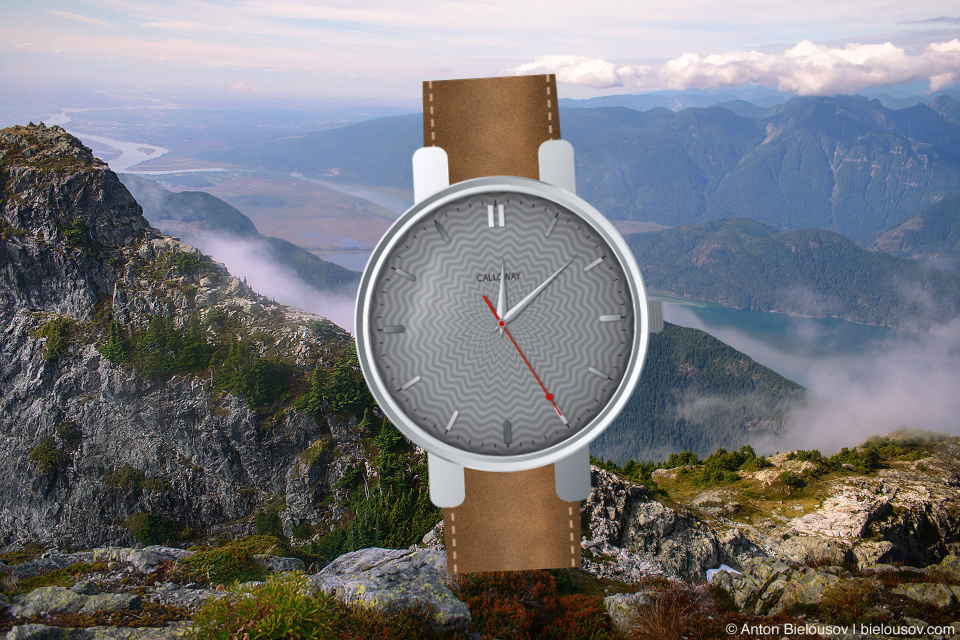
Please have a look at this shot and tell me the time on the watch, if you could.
12:08:25
